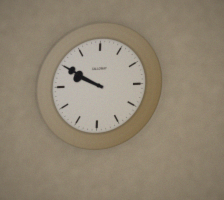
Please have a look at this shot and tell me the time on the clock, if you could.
9:50
